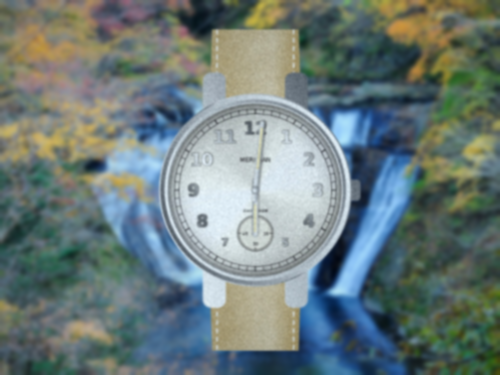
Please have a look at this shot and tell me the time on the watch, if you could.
6:01
